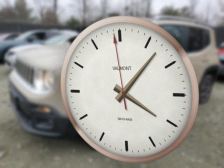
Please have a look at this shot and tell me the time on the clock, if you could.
4:06:59
